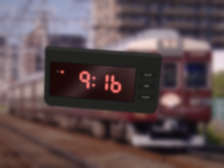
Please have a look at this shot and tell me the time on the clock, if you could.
9:16
